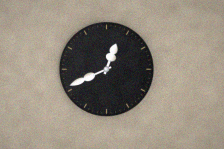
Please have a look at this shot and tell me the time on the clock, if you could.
12:41
